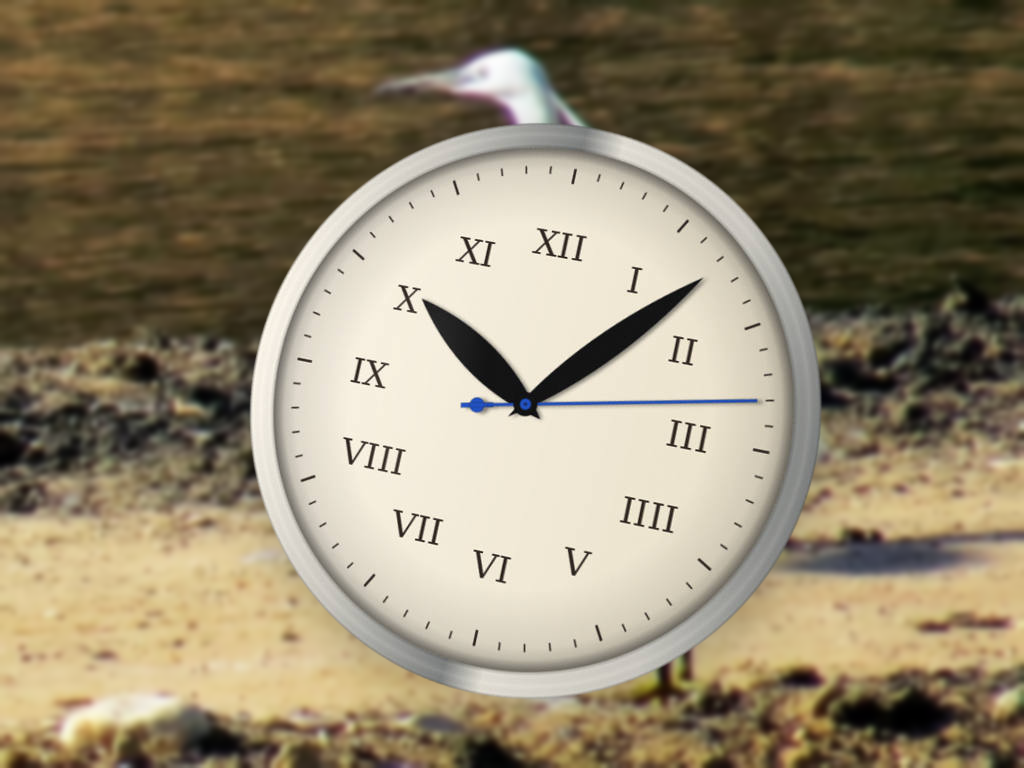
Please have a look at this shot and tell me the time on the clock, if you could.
10:07:13
